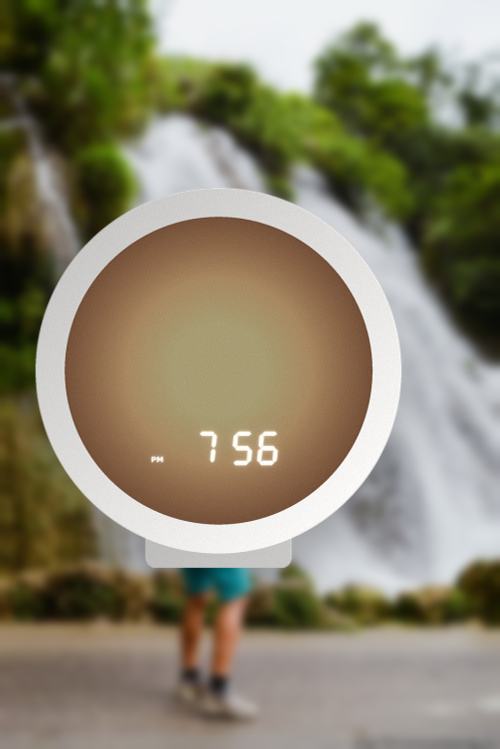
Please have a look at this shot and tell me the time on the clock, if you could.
7:56
